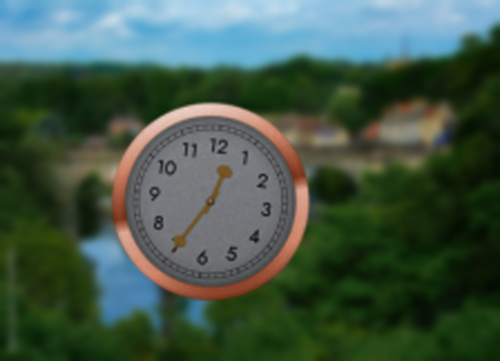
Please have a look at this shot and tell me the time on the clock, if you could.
12:35
